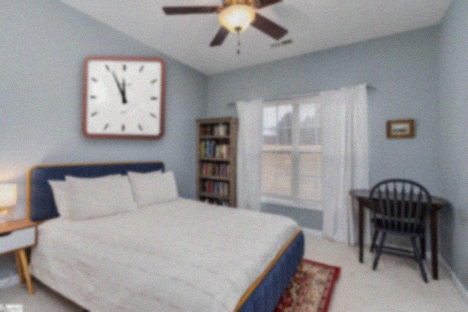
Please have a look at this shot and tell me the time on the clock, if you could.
11:56
